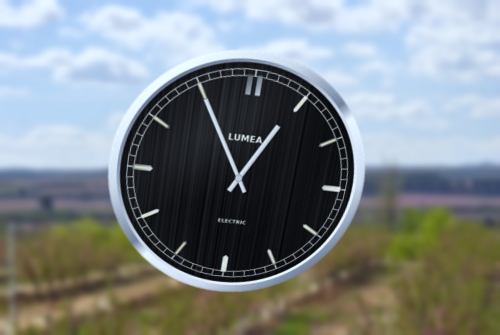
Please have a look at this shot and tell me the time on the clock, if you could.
12:55
